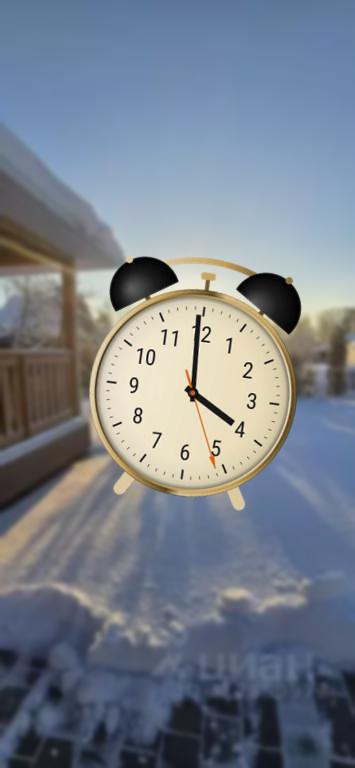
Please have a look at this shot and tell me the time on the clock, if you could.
3:59:26
